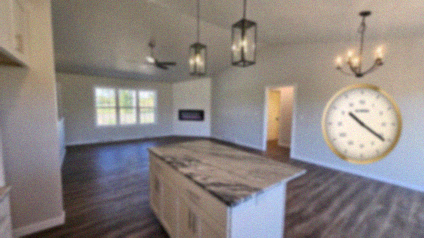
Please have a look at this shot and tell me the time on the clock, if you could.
10:21
